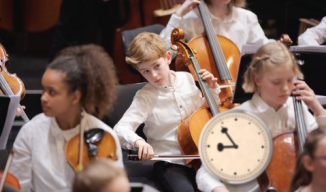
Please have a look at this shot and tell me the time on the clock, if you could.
8:54
